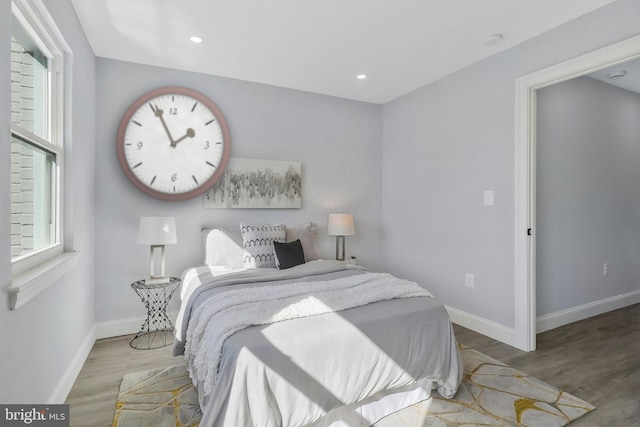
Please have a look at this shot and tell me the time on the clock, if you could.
1:56
